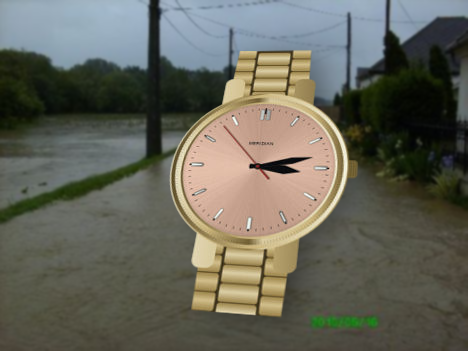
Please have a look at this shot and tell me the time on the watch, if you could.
3:12:53
